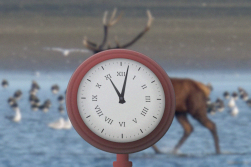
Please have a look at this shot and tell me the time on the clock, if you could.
11:02
